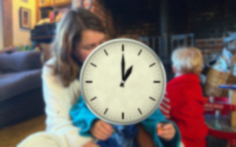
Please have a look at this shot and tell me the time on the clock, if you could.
1:00
